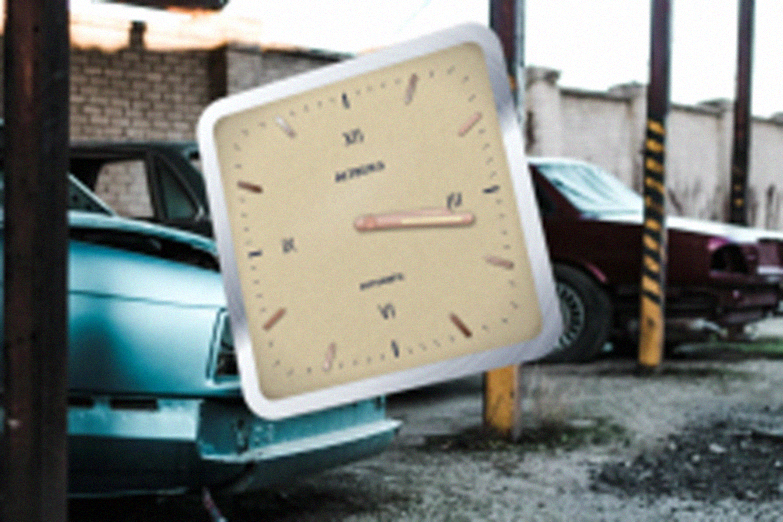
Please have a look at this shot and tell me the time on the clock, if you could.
3:17
